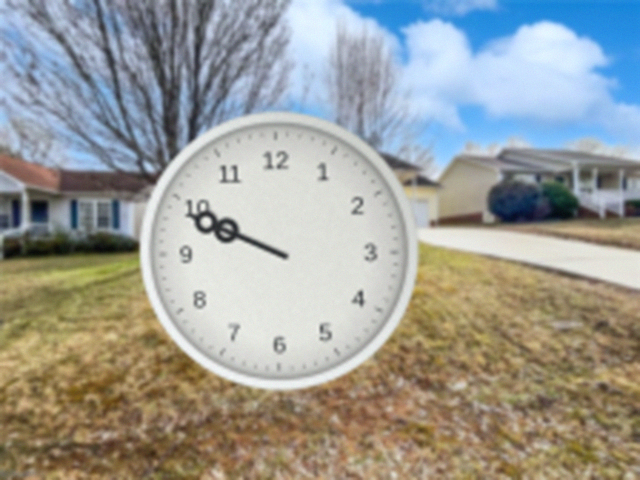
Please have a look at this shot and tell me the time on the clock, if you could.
9:49
